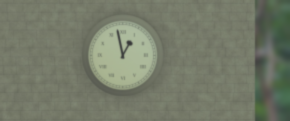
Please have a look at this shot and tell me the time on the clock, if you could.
12:58
